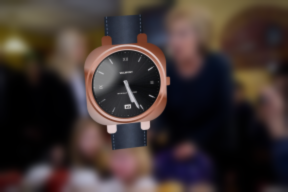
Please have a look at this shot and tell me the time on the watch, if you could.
5:26
